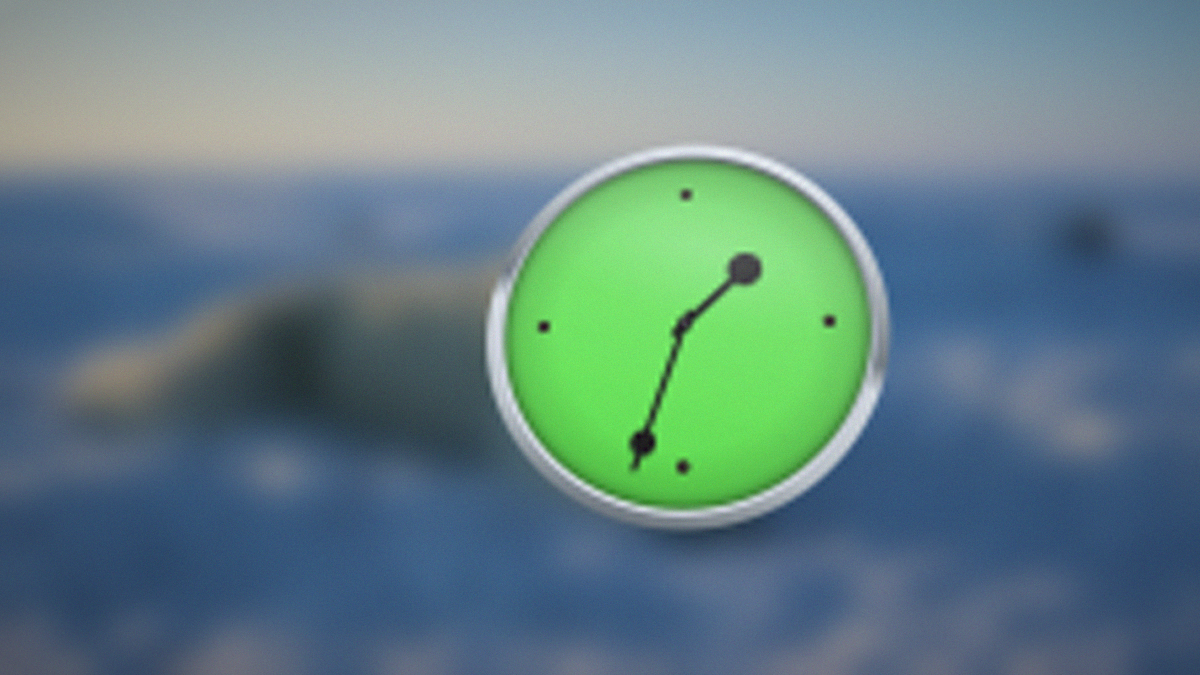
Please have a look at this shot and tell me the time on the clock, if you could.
1:33
